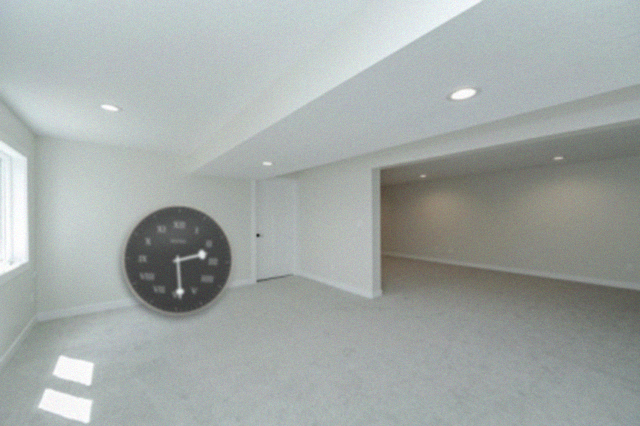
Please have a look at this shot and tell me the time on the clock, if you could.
2:29
